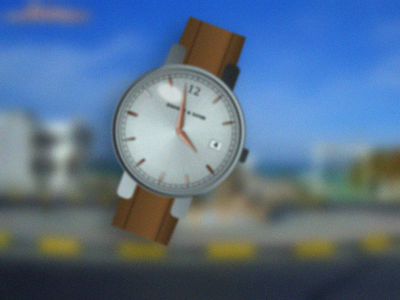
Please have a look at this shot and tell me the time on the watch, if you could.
3:58
